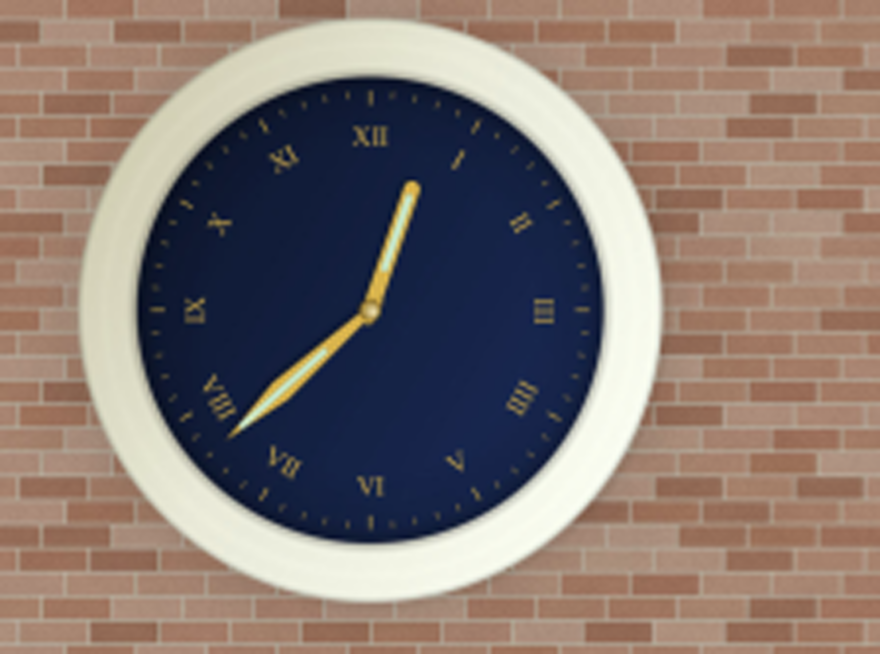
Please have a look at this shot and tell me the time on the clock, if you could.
12:38
